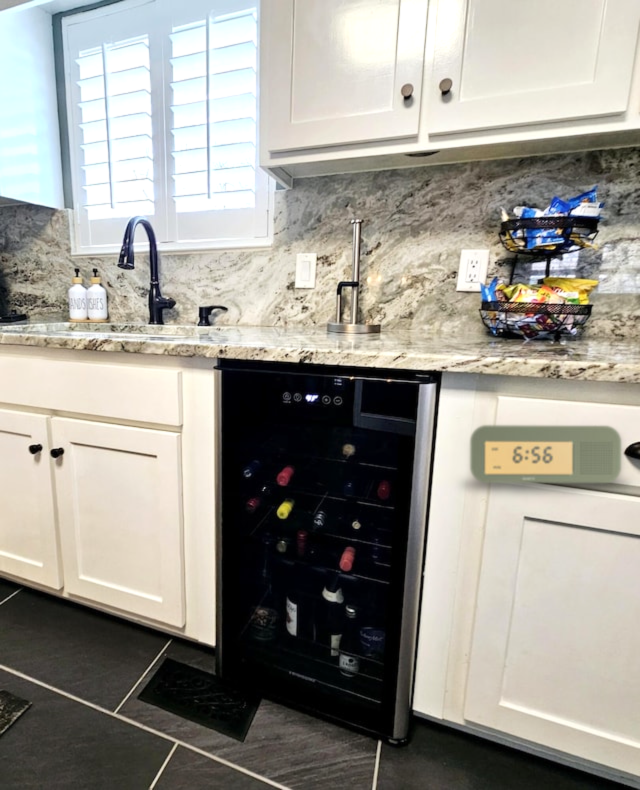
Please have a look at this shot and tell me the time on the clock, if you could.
6:56
